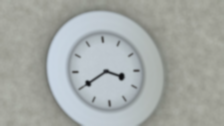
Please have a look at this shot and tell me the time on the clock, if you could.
3:40
